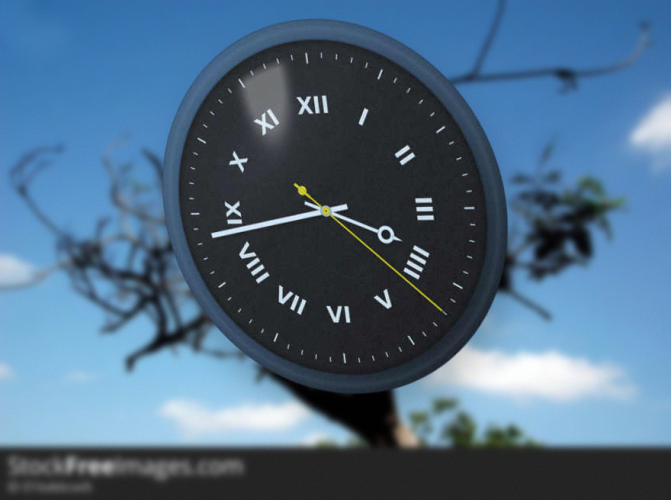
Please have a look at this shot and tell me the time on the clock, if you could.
3:43:22
